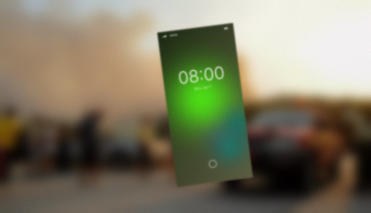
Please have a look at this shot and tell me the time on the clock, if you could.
8:00
